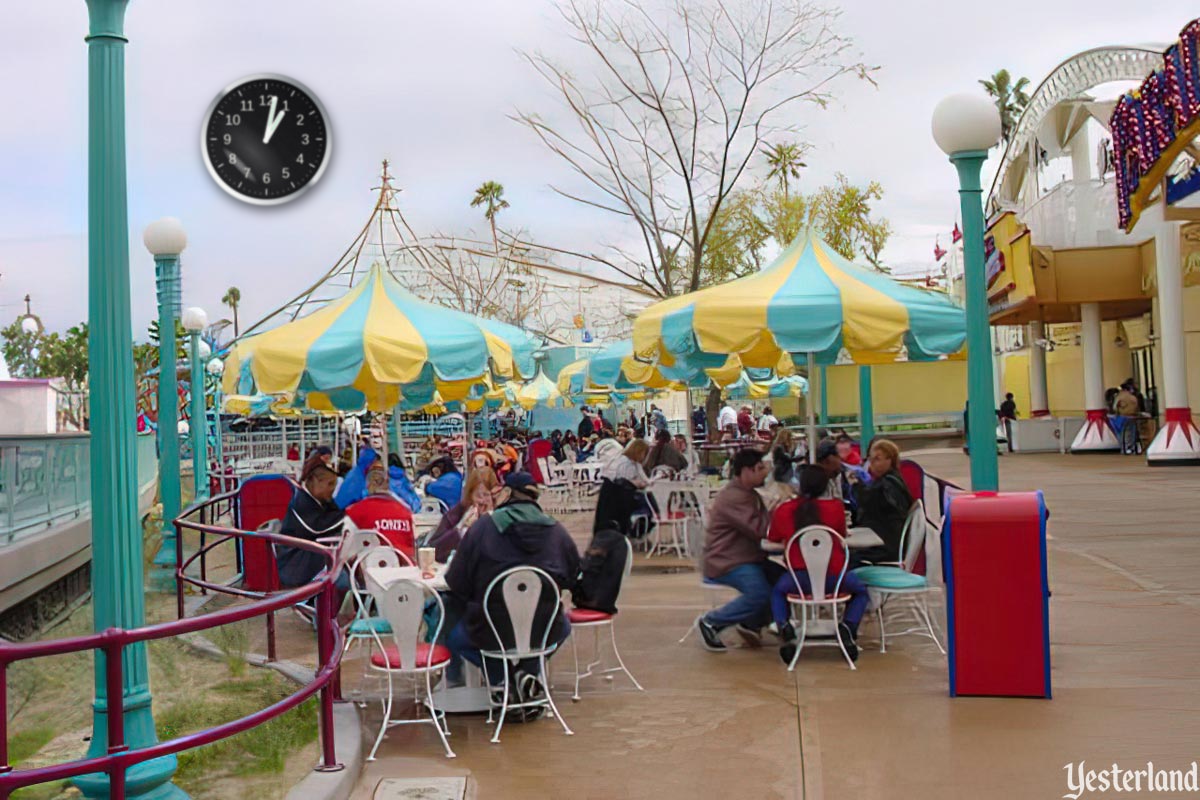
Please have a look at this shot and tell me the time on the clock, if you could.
1:02
